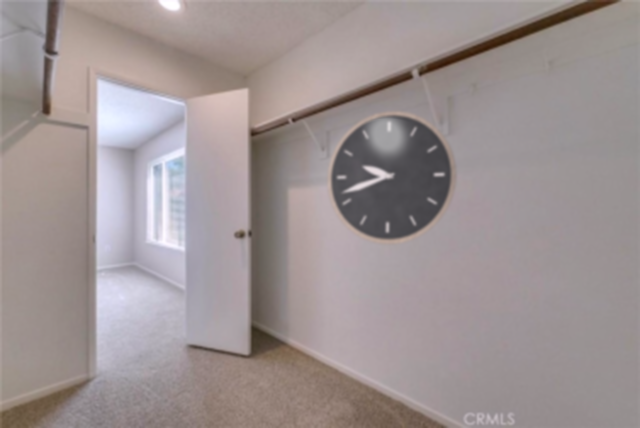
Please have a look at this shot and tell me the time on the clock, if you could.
9:42
